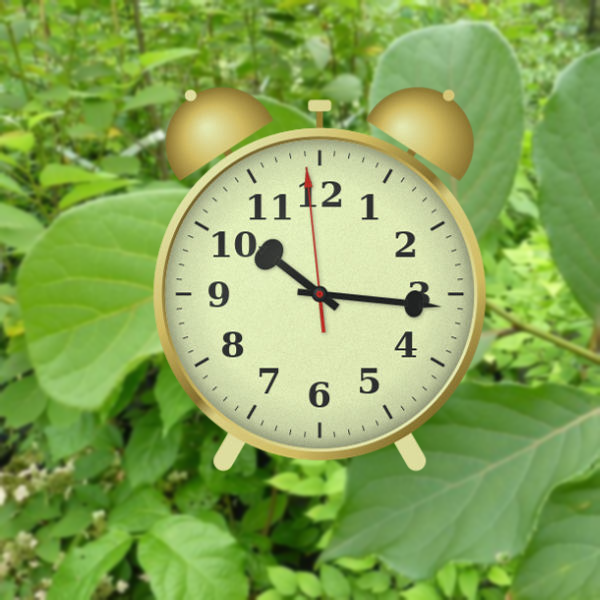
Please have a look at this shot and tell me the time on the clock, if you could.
10:15:59
